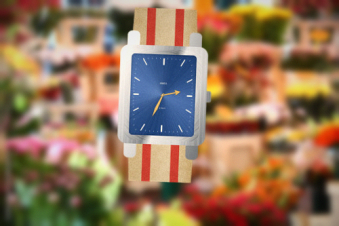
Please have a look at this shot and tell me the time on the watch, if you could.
2:34
